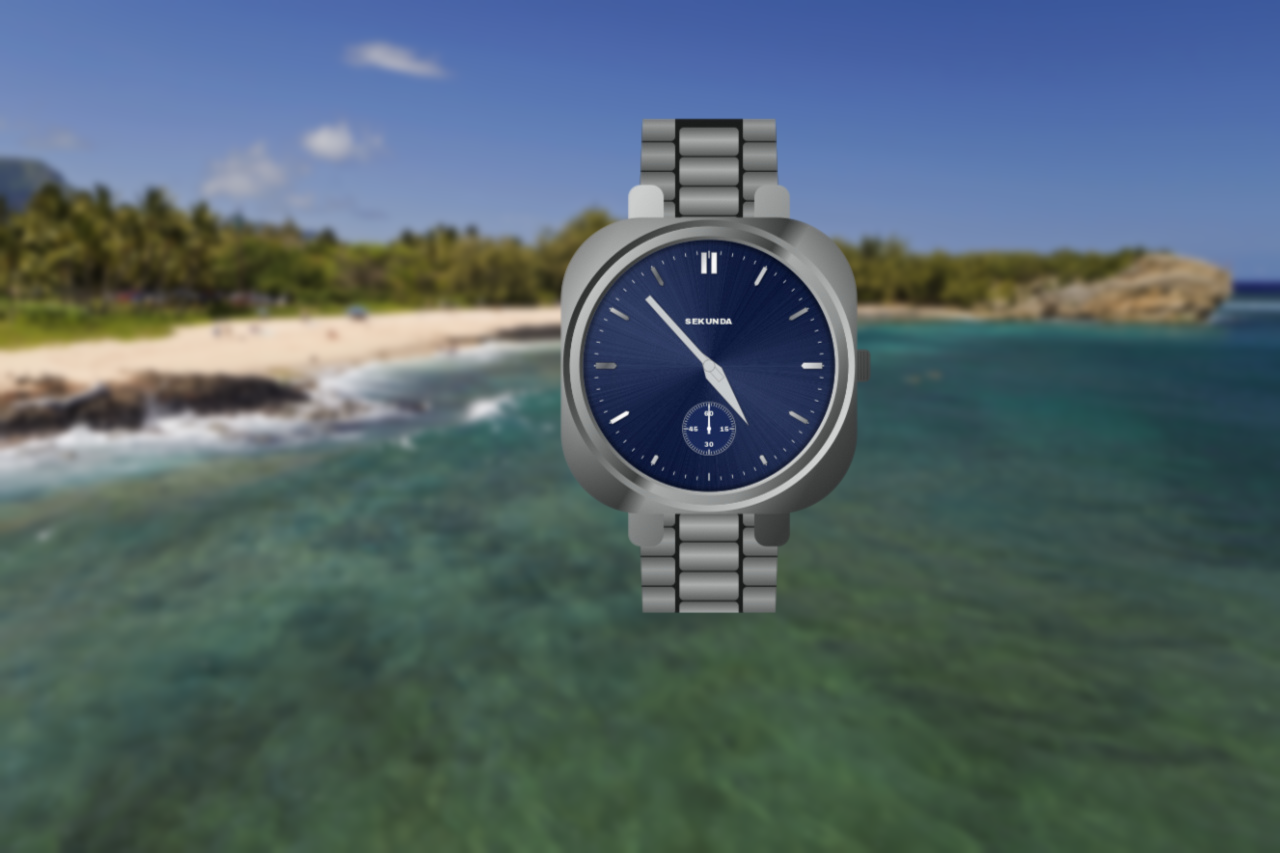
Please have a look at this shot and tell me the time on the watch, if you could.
4:53
